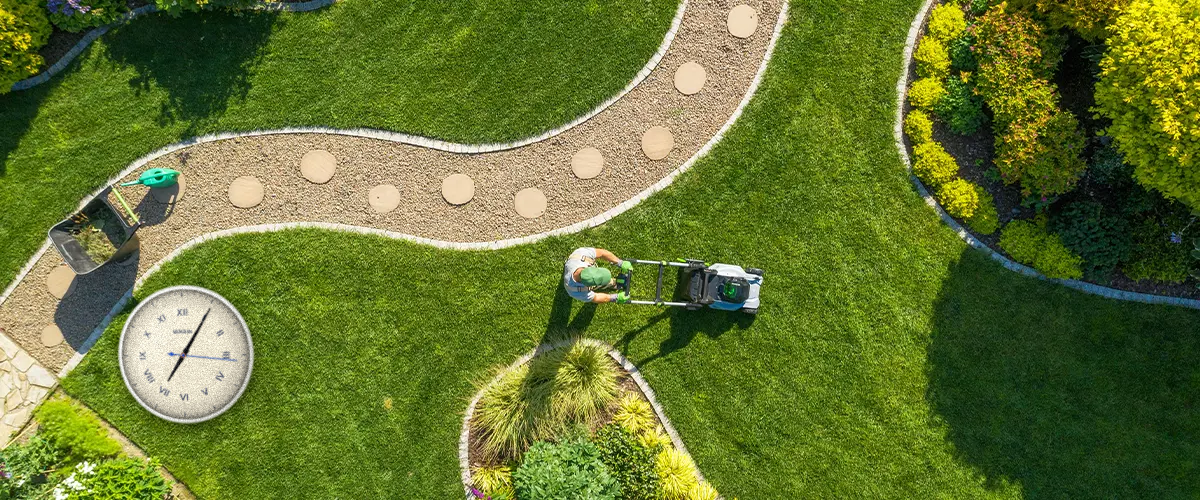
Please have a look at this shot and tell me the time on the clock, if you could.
7:05:16
